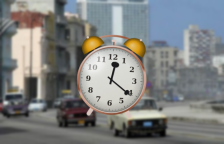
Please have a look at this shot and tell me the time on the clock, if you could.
12:21
